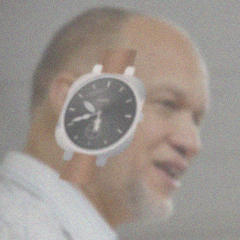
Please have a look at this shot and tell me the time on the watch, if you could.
5:41
